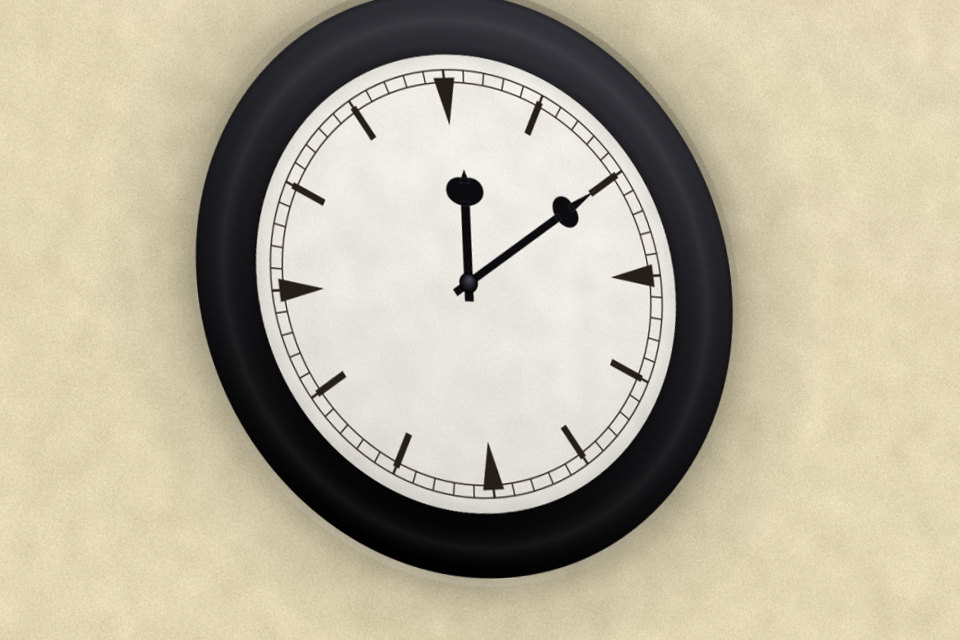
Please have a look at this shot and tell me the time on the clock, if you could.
12:10
